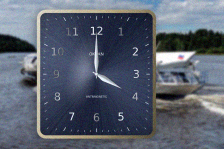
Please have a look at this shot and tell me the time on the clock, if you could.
4:00
